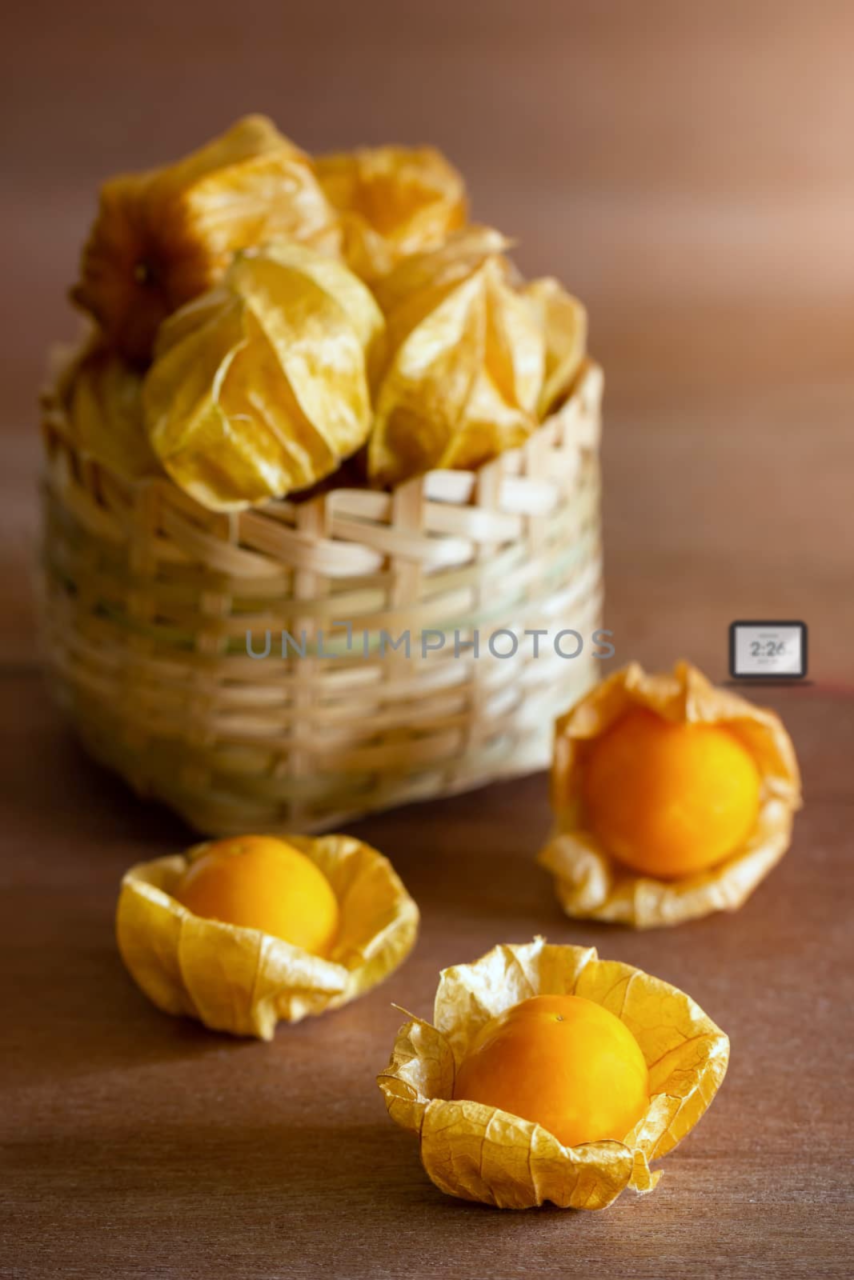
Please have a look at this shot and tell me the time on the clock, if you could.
2:26
